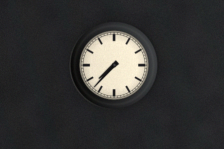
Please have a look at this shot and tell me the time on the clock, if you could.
7:37
